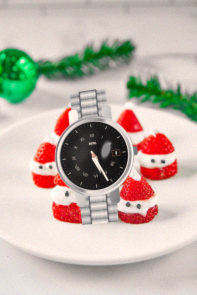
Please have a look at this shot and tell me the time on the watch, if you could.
5:26
